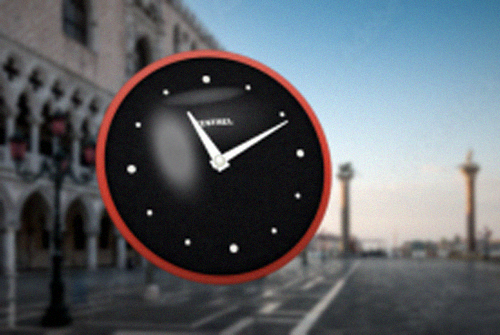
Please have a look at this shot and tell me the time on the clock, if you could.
11:11
